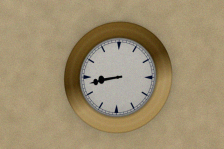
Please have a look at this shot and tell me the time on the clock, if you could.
8:43
